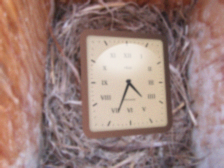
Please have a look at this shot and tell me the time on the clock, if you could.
4:34
